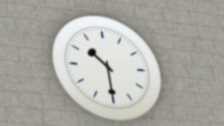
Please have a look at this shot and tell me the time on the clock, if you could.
10:30
